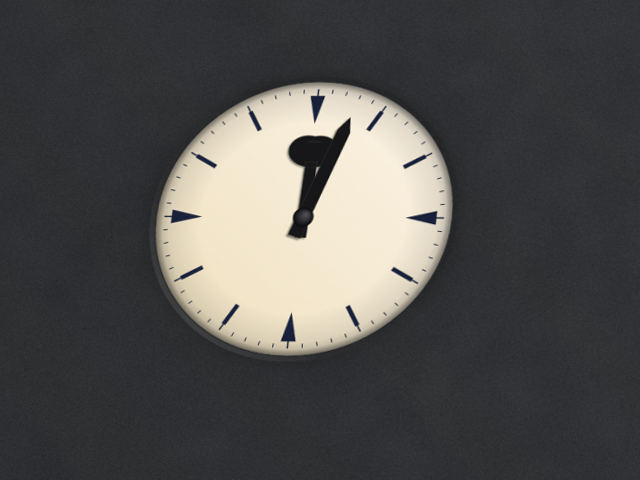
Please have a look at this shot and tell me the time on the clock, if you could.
12:03
